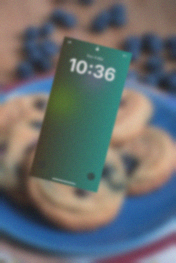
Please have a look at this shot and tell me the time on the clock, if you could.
10:36
